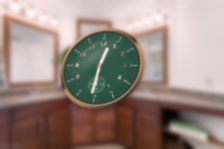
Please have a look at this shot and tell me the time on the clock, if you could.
12:31
